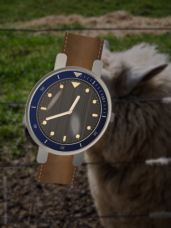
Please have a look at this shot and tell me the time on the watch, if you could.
12:41
